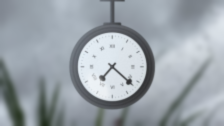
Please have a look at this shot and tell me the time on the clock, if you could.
7:22
